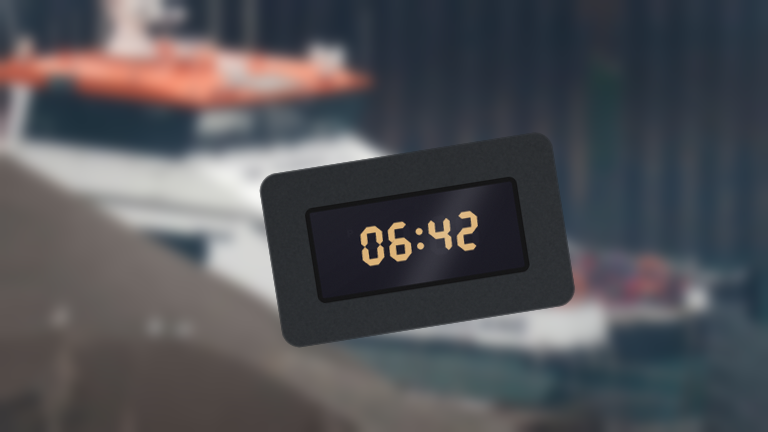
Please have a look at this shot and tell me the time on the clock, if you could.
6:42
